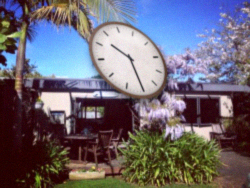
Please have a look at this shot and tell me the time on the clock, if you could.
10:30
